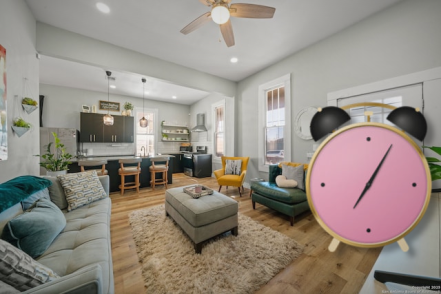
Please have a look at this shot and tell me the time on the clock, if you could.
7:05
